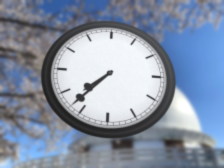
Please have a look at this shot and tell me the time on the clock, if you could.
7:37
